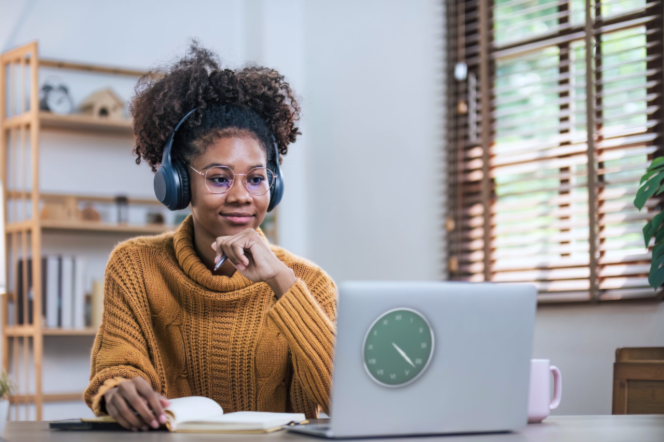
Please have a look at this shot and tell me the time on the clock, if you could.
4:22
